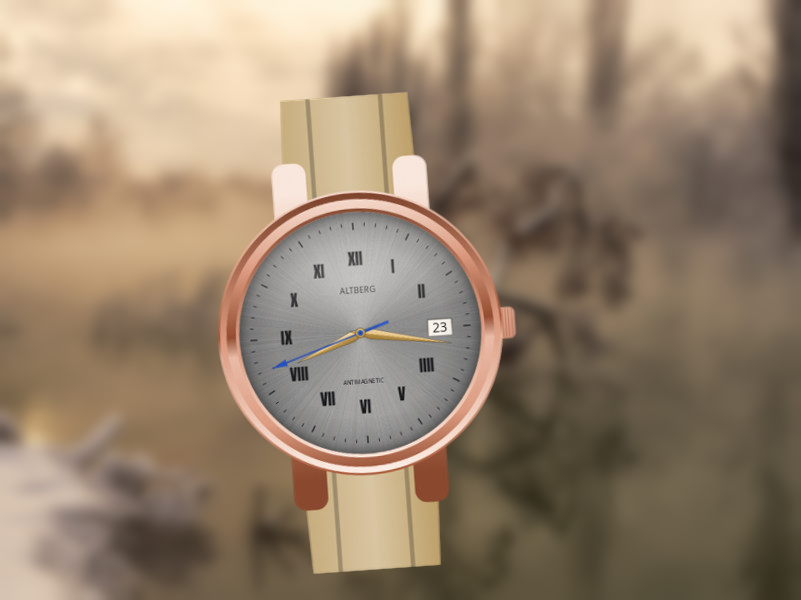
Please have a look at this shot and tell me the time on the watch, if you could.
8:16:42
